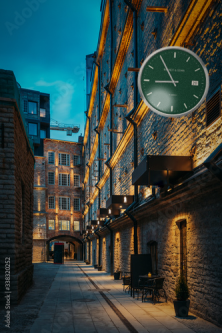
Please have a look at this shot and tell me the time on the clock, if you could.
8:55
